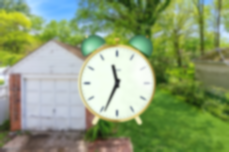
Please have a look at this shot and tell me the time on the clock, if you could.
11:34
